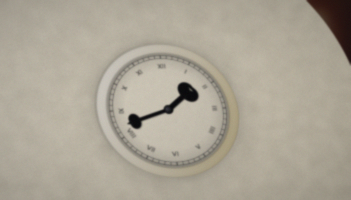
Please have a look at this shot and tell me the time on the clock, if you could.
1:42
